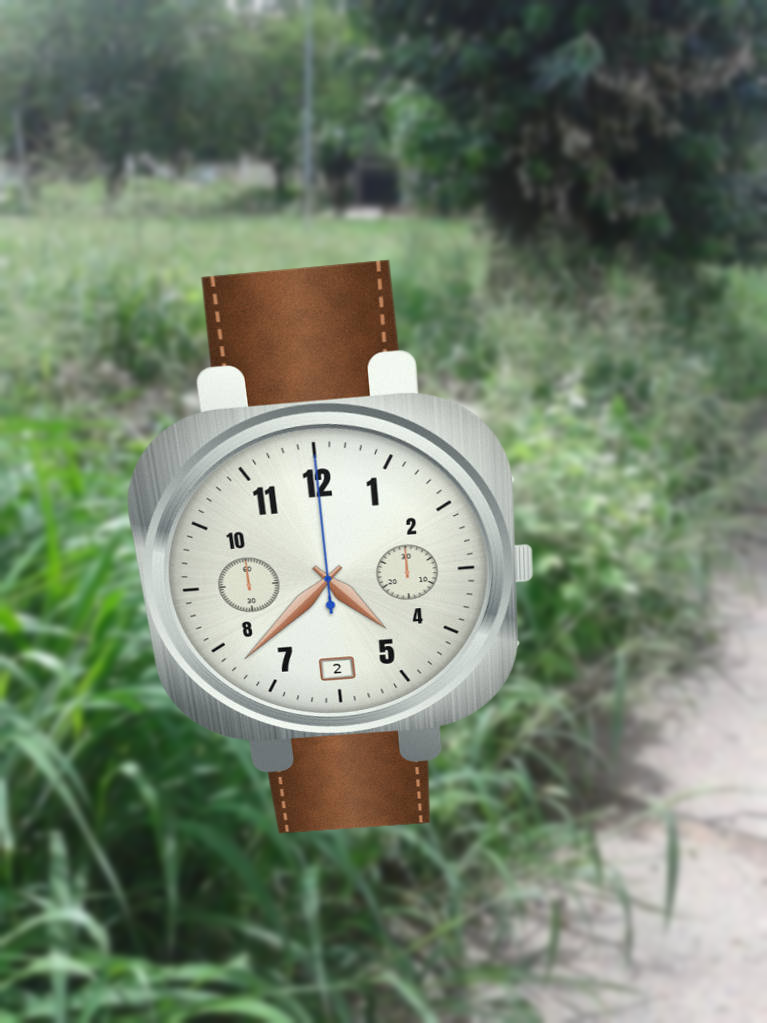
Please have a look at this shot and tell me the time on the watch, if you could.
4:38
